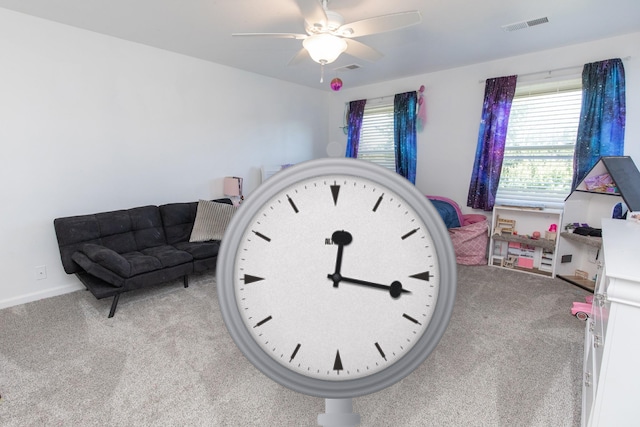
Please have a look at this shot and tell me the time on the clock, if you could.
12:17
